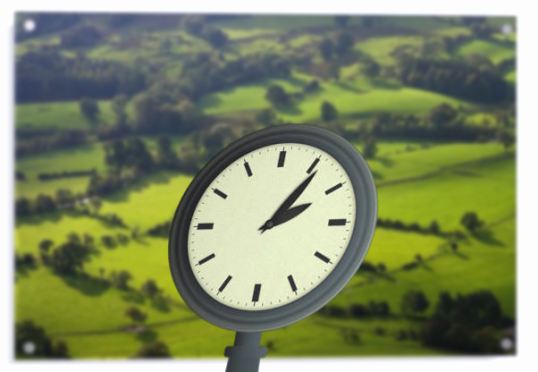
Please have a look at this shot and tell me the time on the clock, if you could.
2:06
